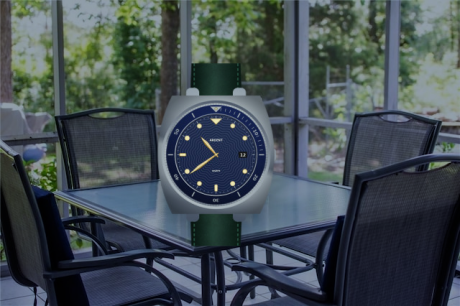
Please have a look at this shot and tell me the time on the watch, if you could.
10:39
